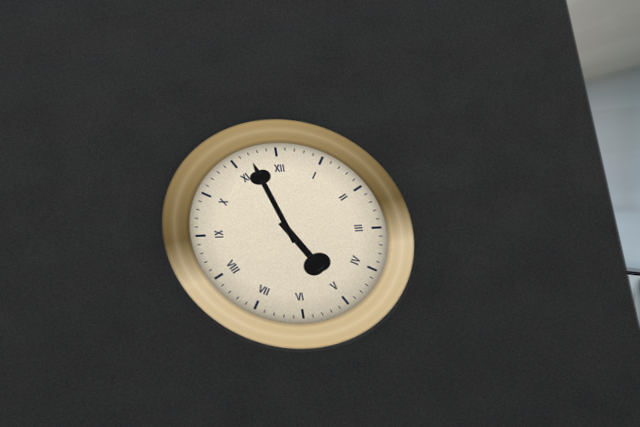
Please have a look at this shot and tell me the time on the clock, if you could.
4:57
